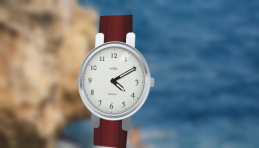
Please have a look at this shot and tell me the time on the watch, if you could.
4:10
